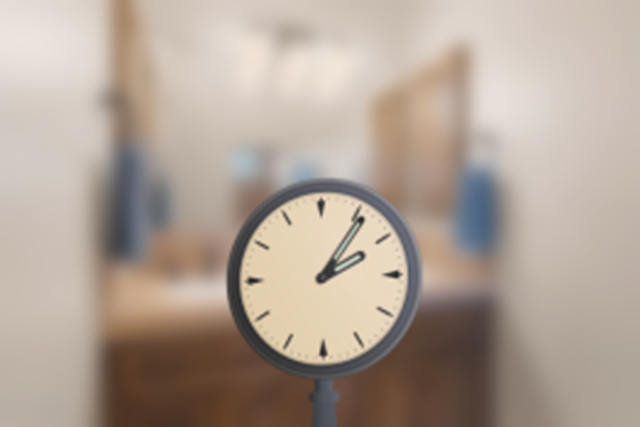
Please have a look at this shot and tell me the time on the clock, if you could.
2:06
